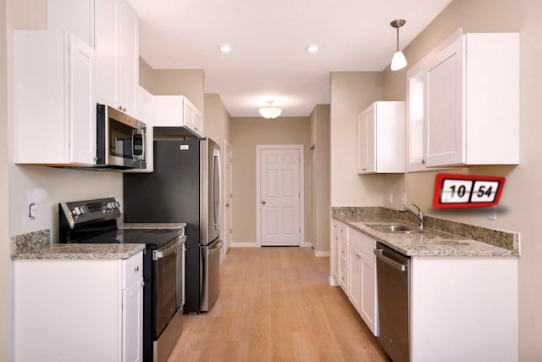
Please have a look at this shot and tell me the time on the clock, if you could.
10:54
